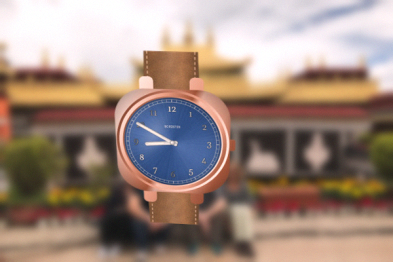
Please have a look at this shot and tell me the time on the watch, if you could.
8:50
